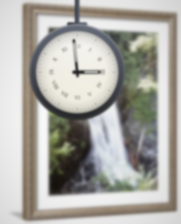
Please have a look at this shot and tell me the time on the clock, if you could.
2:59
